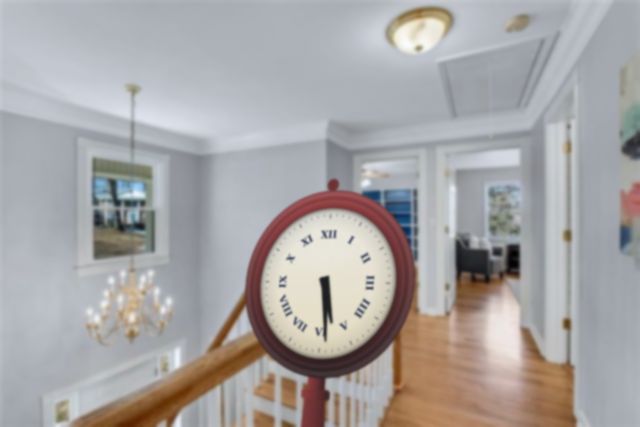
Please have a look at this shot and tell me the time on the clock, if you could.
5:29
